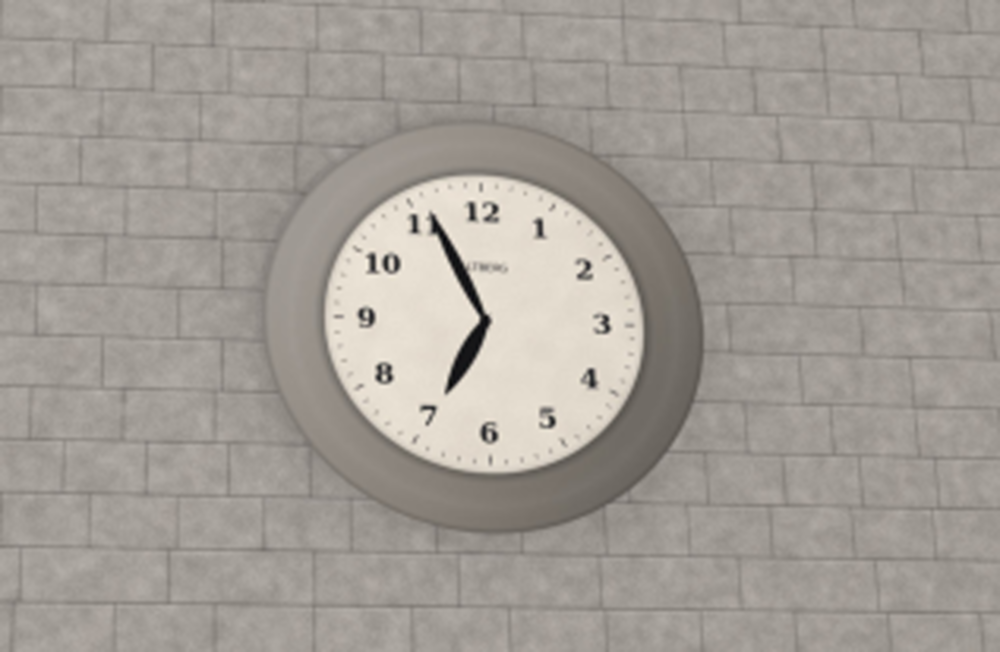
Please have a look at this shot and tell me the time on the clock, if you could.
6:56
